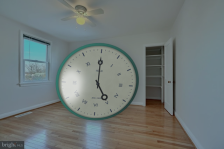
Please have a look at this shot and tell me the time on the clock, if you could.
5:00
